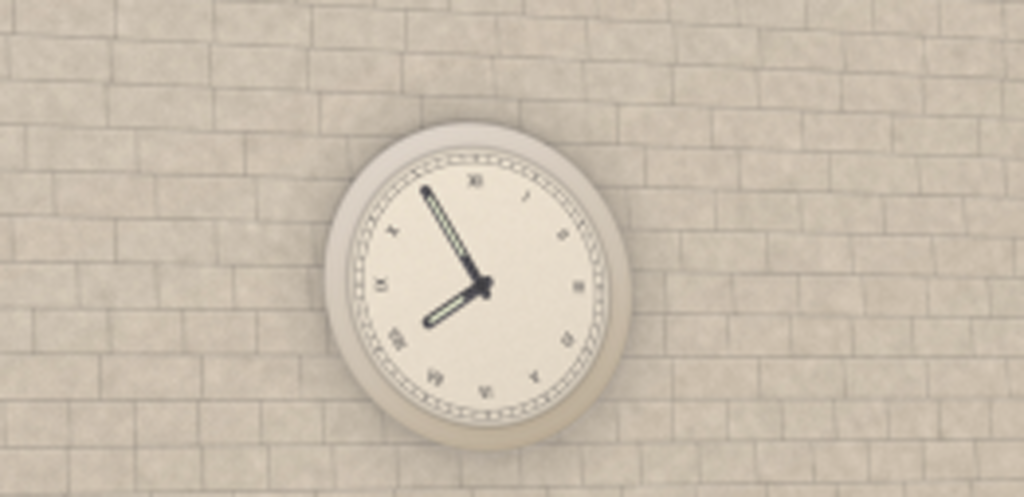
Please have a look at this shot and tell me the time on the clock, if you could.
7:55
